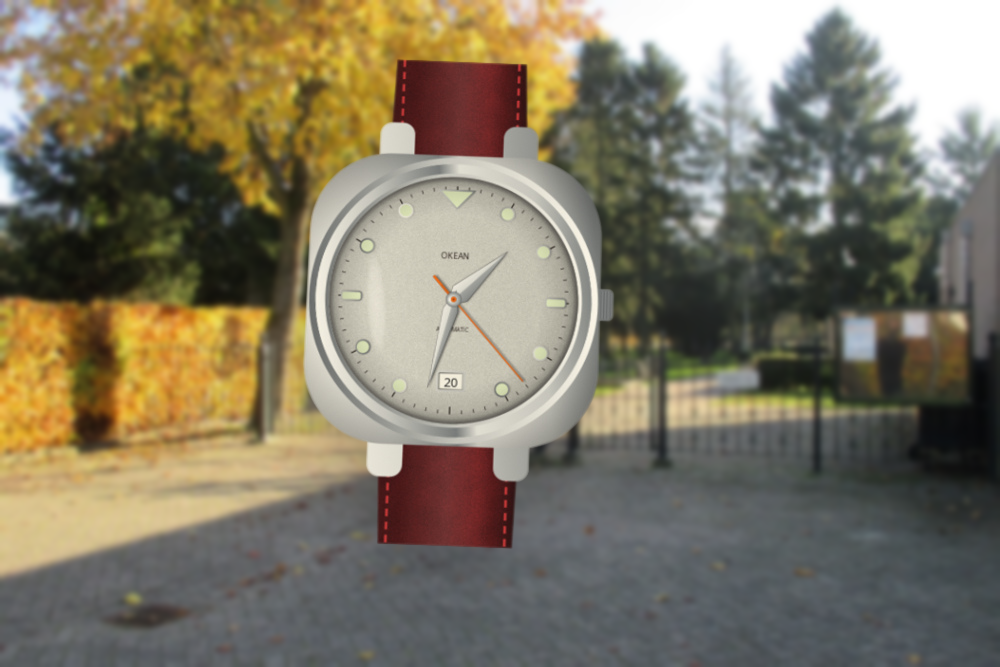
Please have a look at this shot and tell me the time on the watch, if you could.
1:32:23
